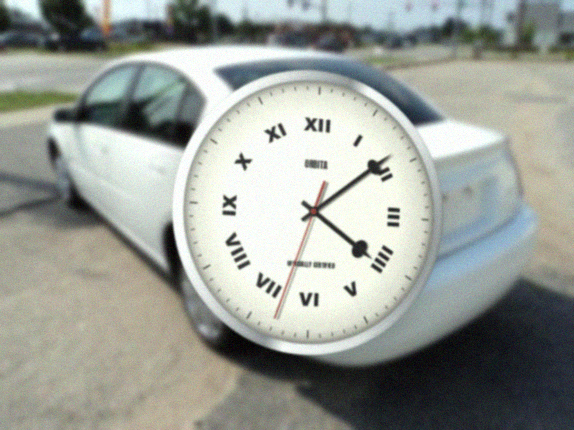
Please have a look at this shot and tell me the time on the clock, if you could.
4:08:33
